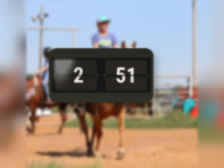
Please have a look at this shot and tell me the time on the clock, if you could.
2:51
